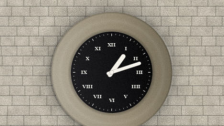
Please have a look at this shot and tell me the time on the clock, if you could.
1:12
